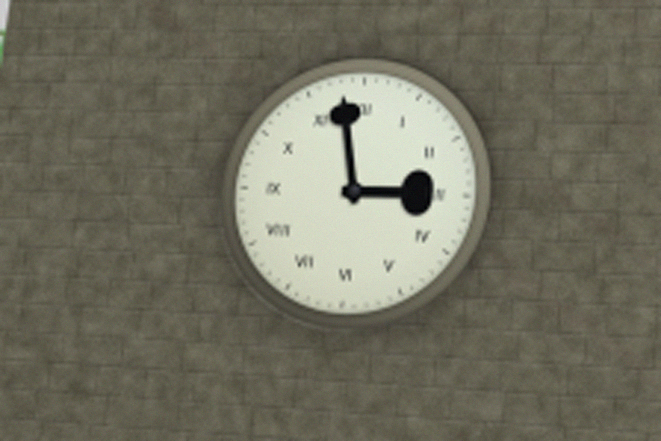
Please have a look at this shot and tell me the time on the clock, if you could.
2:58
